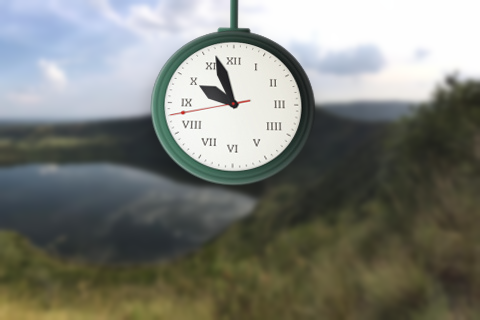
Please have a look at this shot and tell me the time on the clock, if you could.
9:56:43
